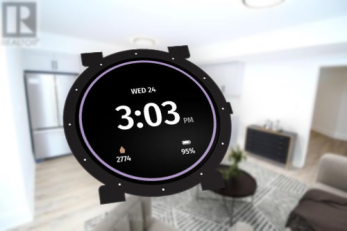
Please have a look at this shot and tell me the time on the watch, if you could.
3:03
